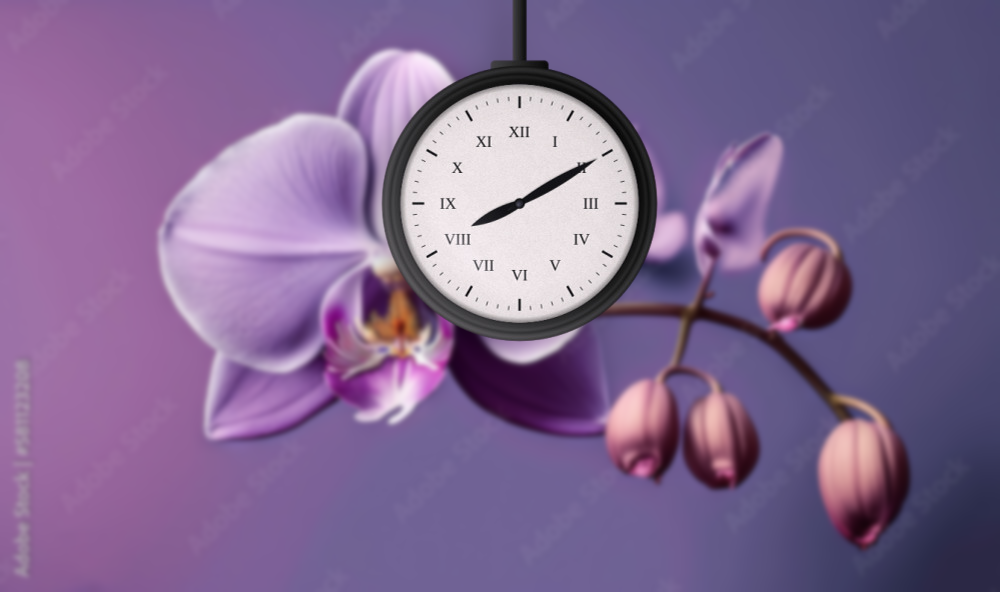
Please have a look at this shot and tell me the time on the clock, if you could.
8:10
